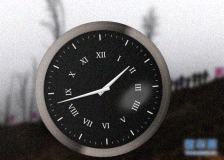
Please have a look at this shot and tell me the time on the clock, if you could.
1:43
